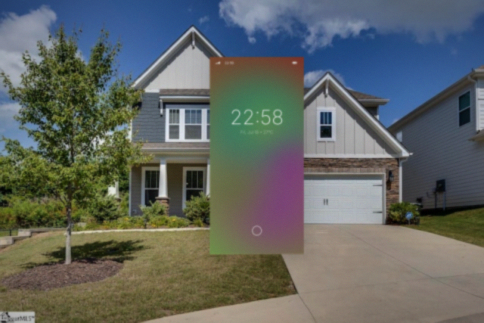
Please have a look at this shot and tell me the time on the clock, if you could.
22:58
